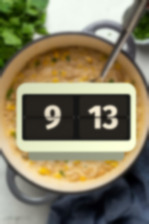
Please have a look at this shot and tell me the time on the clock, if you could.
9:13
